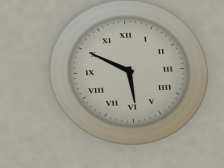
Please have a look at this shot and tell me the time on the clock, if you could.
5:50
